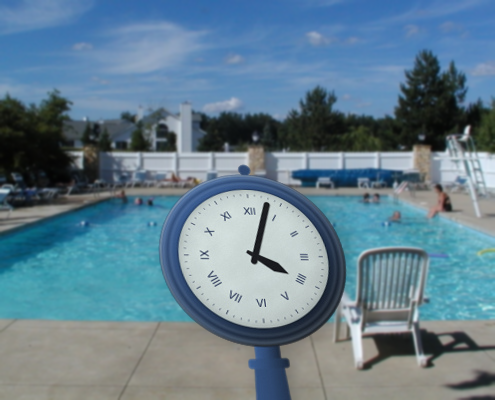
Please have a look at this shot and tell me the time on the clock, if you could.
4:03
